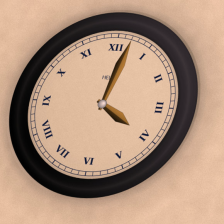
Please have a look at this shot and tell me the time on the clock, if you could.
4:02
